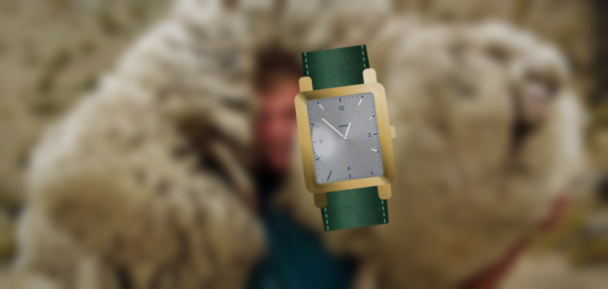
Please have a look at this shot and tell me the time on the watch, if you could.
12:53
